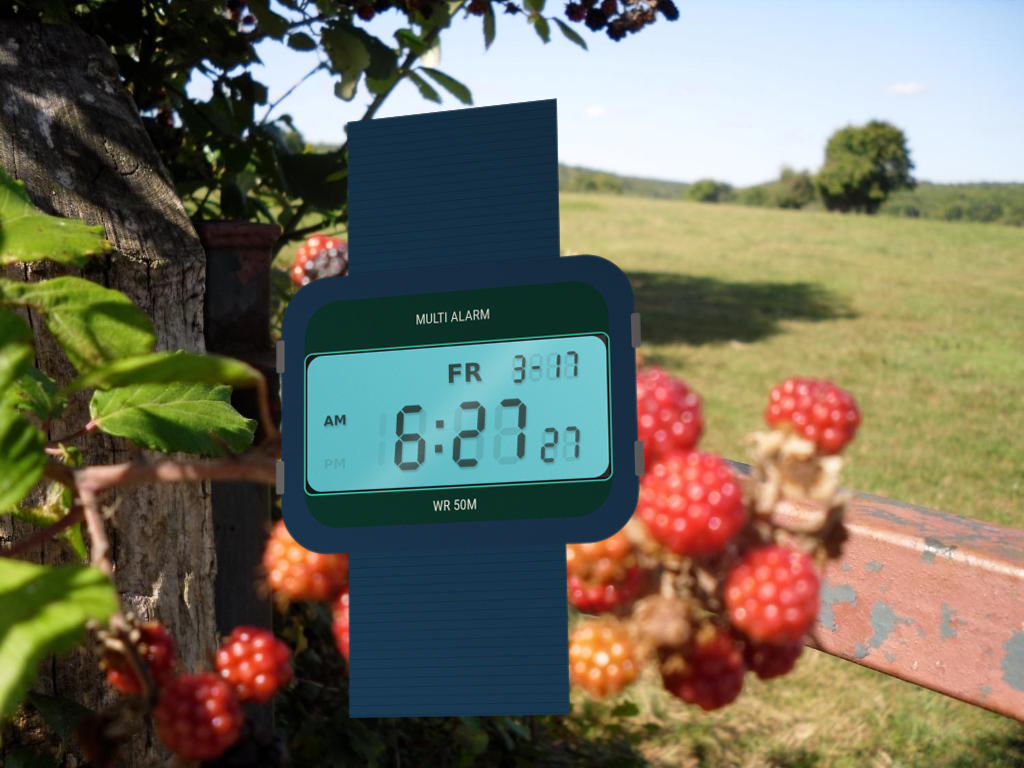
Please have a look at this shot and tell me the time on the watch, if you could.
6:27:27
